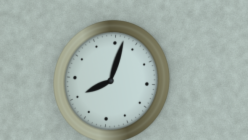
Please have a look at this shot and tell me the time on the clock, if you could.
8:02
